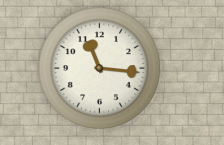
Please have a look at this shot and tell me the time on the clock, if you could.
11:16
